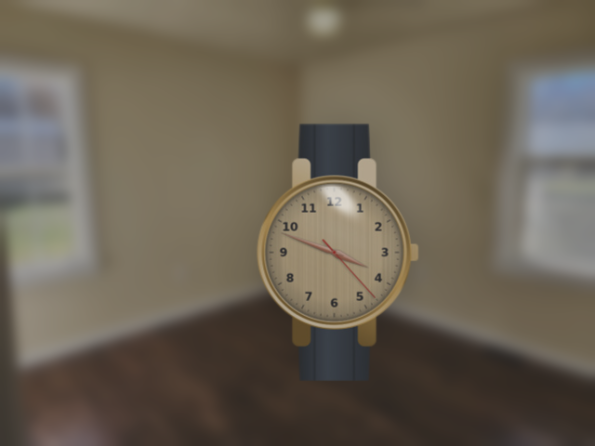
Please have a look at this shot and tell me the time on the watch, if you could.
3:48:23
